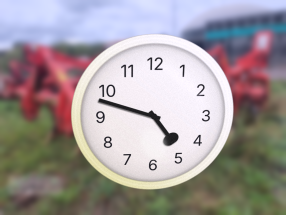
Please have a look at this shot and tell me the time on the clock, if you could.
4:48
